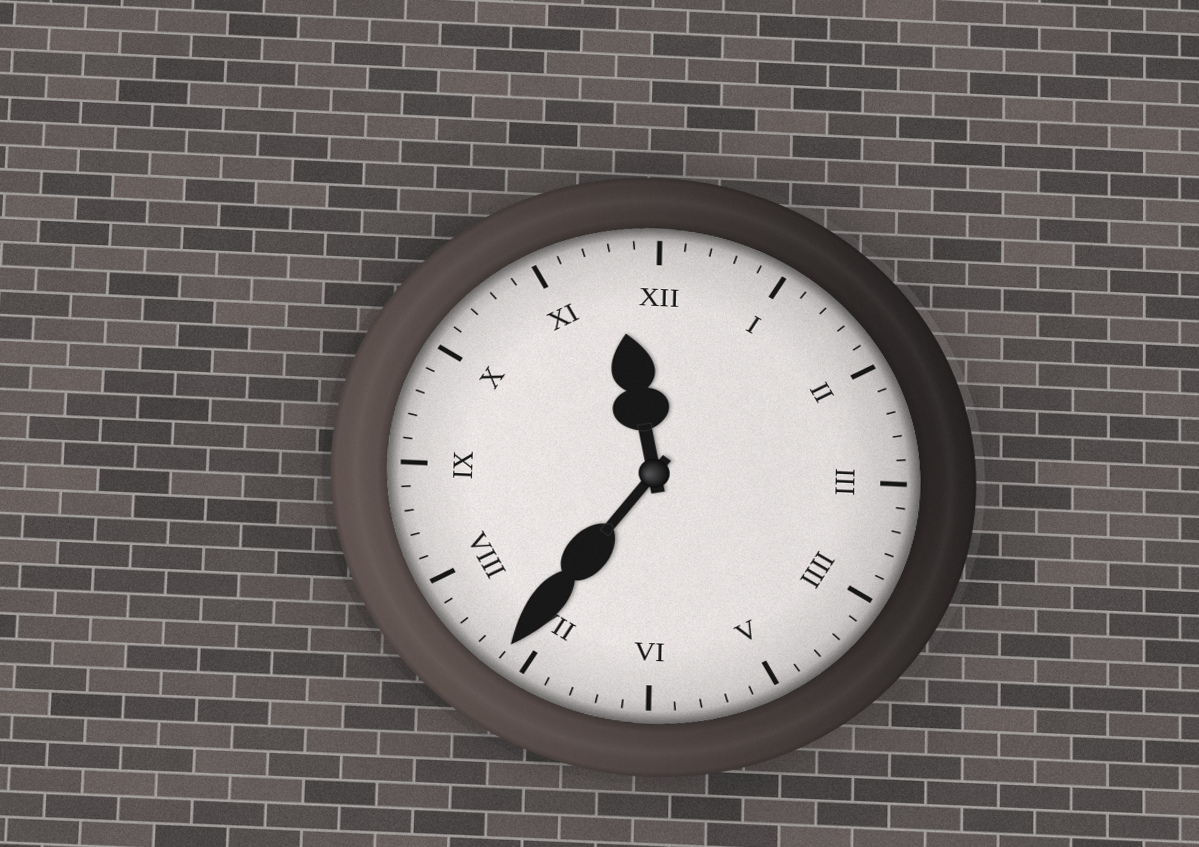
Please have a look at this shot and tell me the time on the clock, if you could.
11:36
